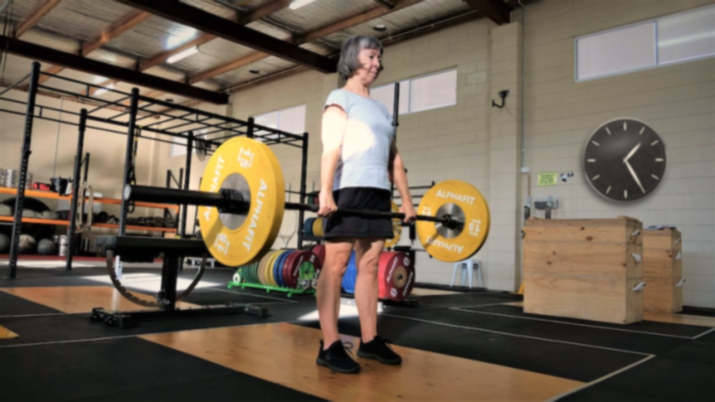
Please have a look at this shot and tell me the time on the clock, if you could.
1:25
